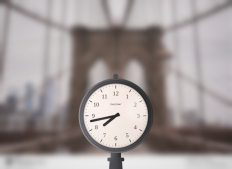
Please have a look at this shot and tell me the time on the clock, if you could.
7:43
